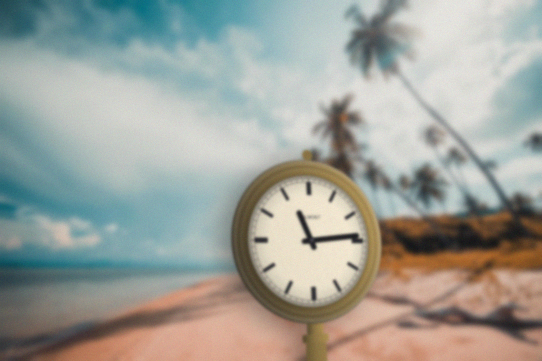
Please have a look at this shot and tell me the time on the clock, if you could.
11:14
